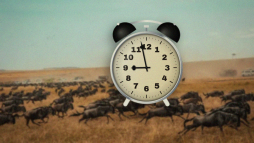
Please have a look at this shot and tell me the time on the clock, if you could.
8:58
